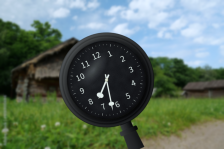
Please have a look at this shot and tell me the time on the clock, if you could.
7:32
